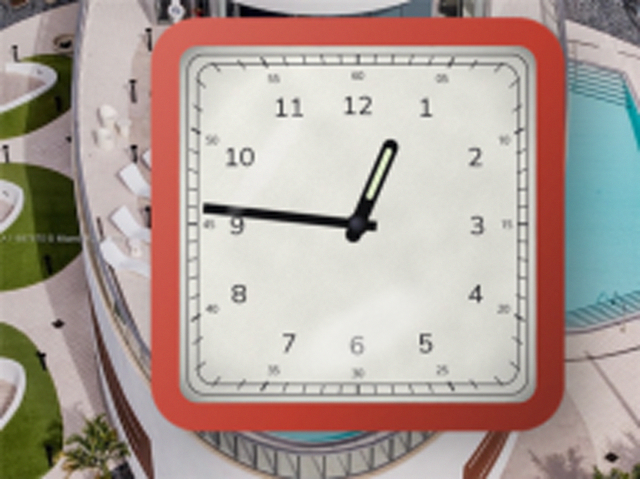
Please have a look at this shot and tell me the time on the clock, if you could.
12:46
